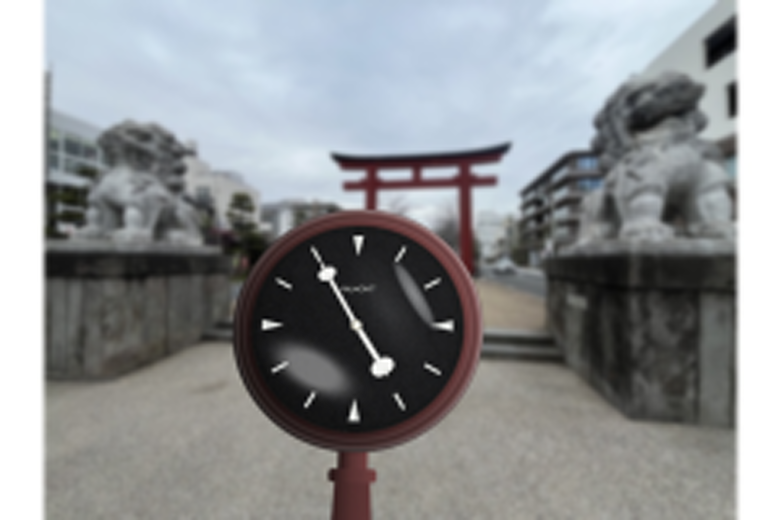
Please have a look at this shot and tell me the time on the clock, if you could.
4:55
